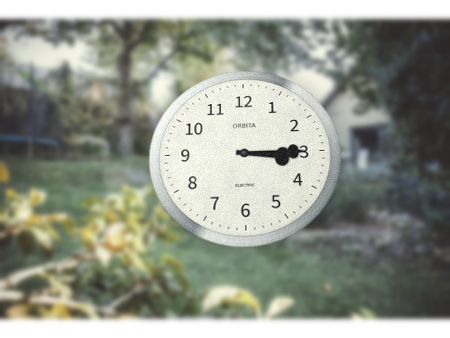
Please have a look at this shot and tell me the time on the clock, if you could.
3:15
